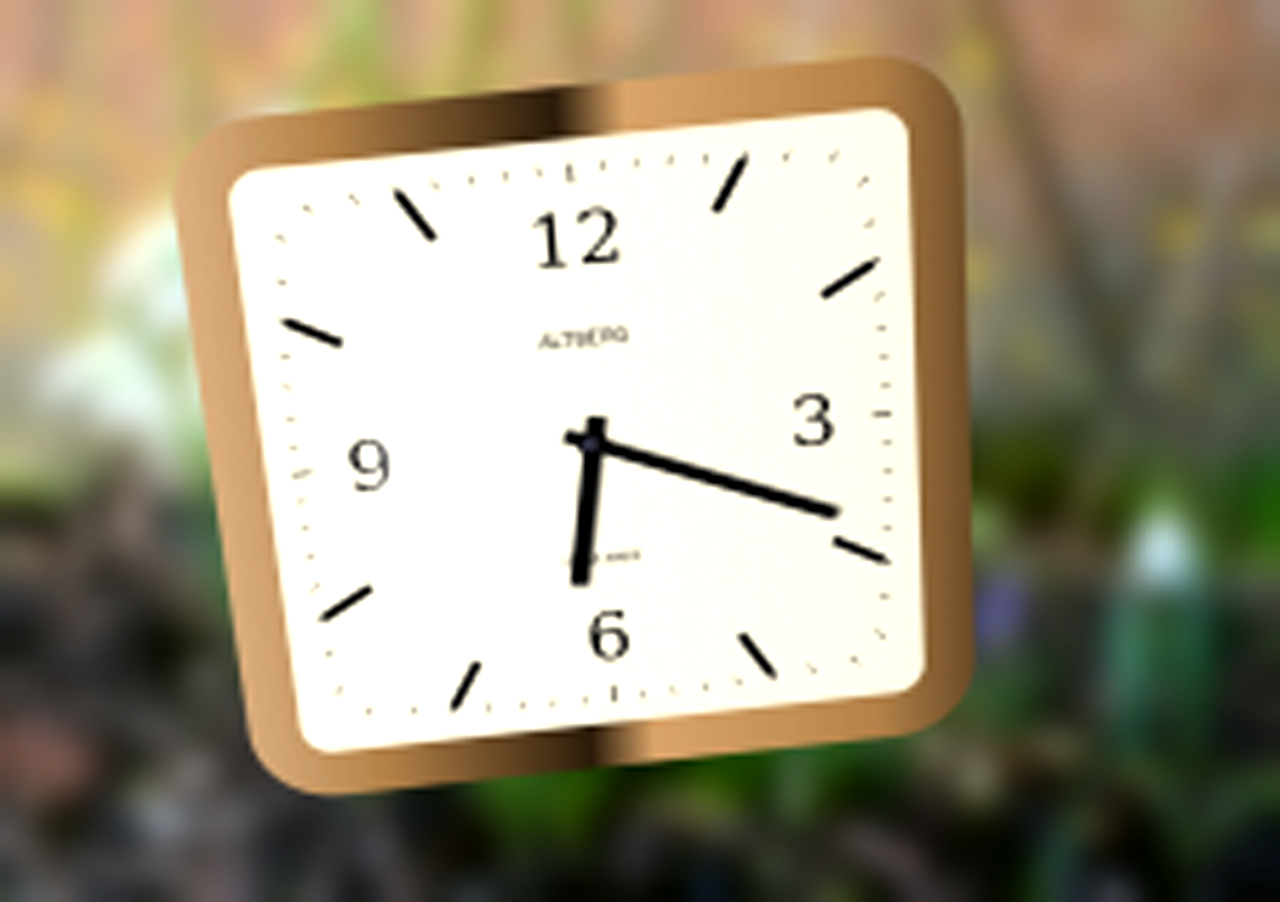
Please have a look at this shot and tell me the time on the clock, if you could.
6:19
